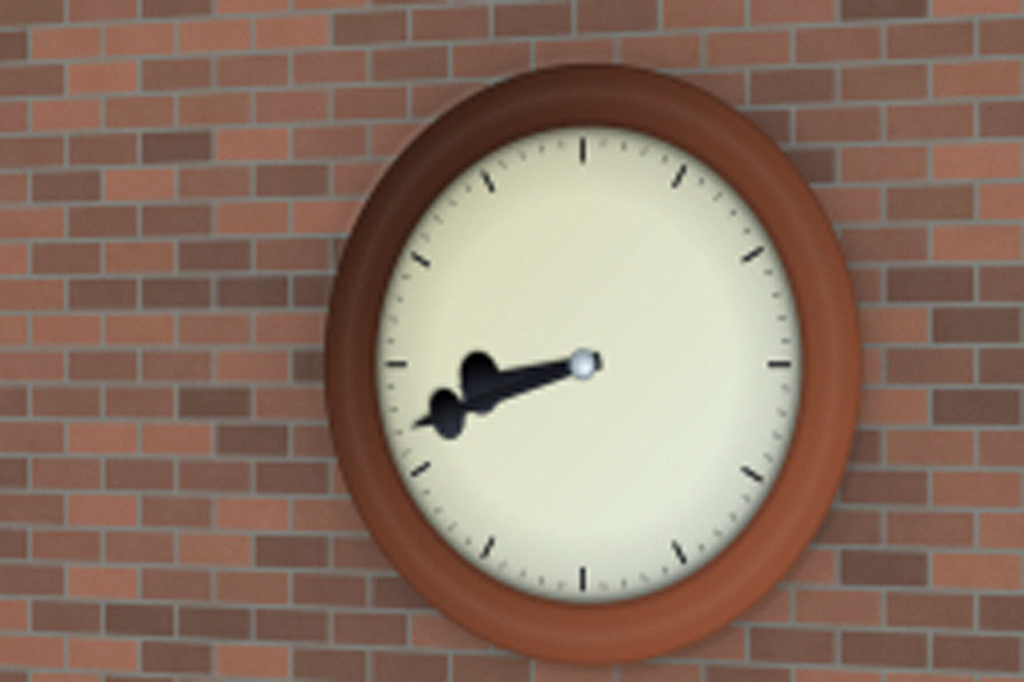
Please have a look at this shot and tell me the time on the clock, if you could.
8:42
